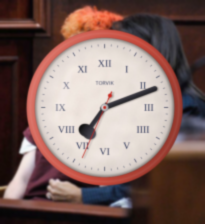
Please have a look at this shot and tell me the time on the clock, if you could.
7:11:34
